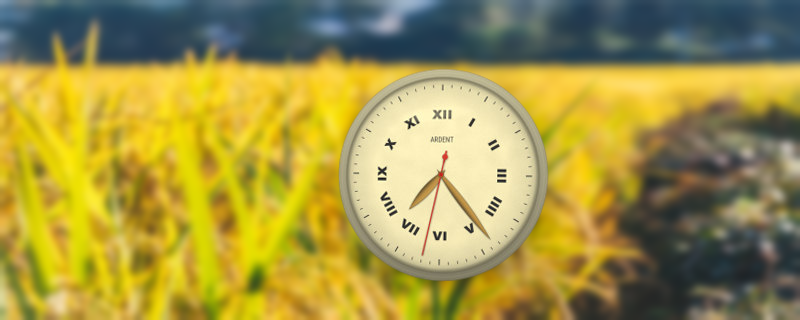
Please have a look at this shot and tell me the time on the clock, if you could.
7:23:32
